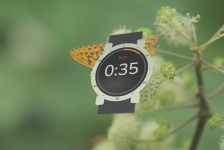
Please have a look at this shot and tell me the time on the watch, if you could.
0:35
